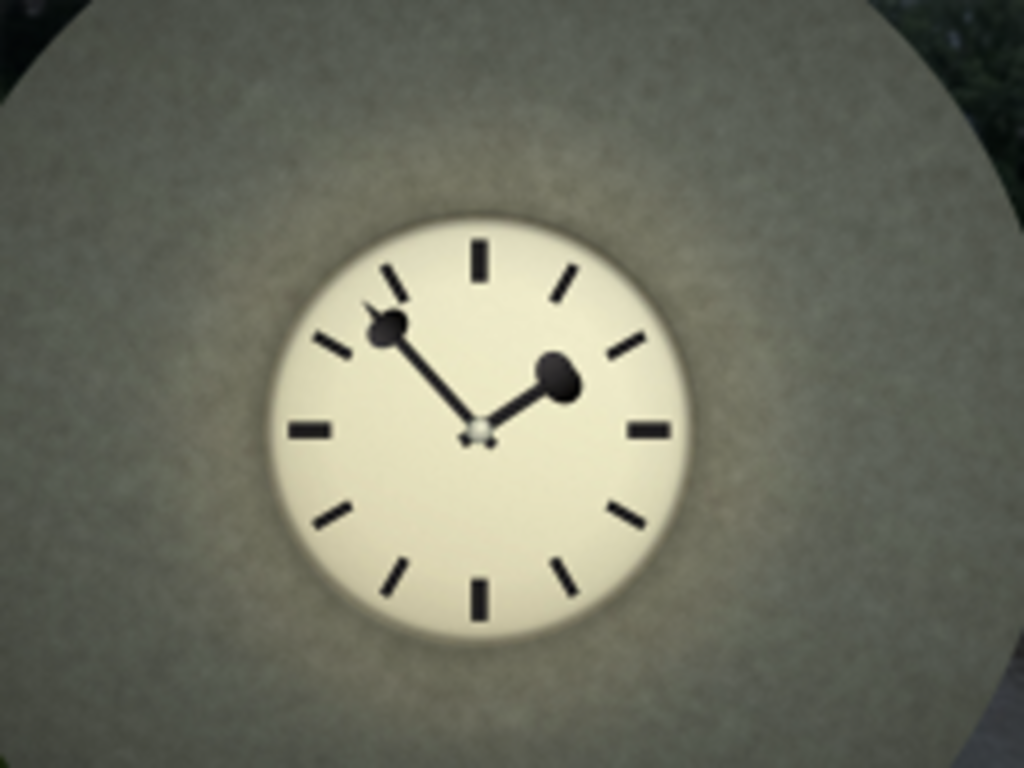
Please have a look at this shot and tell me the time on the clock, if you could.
1:53
